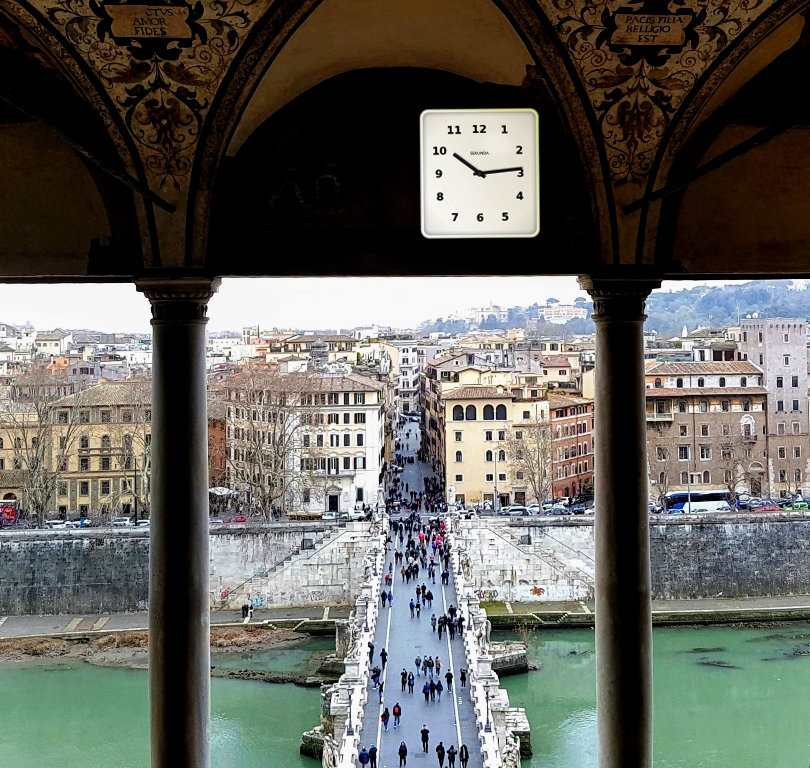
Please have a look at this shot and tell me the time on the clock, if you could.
10:14
